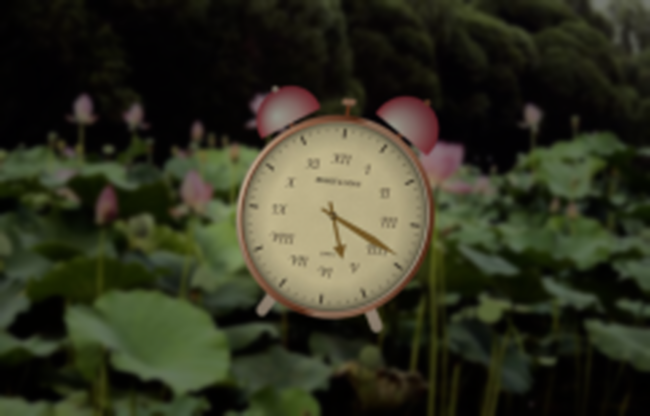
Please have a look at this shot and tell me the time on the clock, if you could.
5:19
